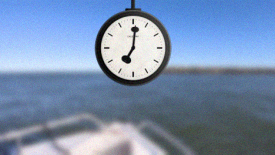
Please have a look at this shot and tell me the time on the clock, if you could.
7:01
